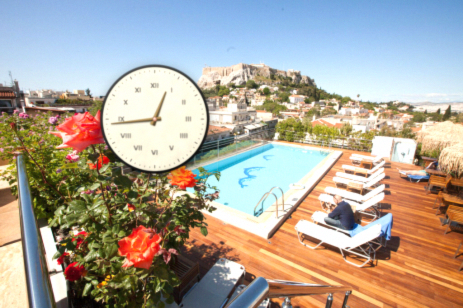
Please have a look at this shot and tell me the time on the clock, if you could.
12:44
